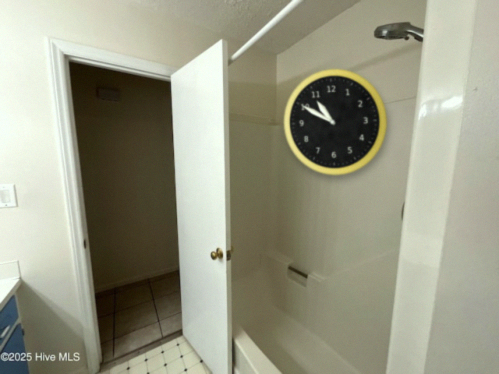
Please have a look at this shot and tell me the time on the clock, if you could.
10:50
